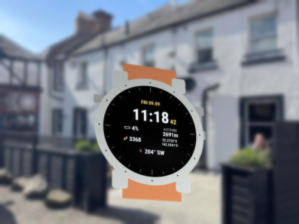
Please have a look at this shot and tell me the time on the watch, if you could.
11:18
